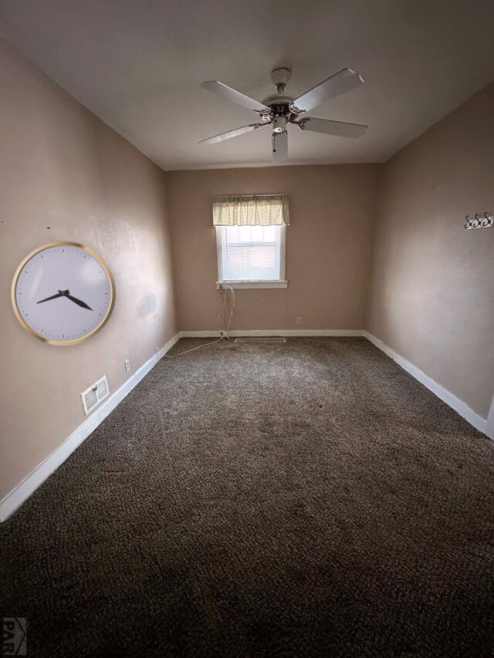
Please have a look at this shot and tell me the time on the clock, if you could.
8:20
